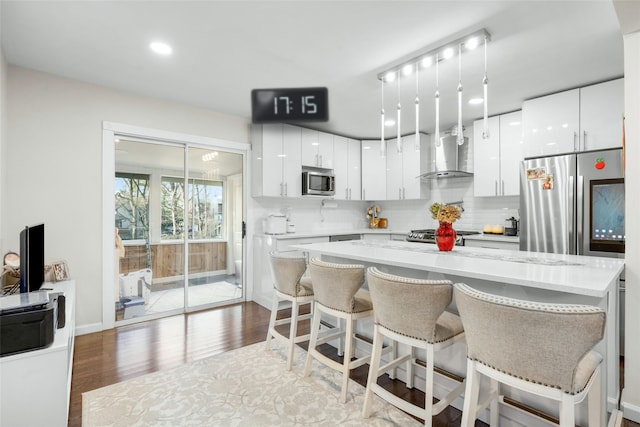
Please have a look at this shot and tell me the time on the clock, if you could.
17:15
